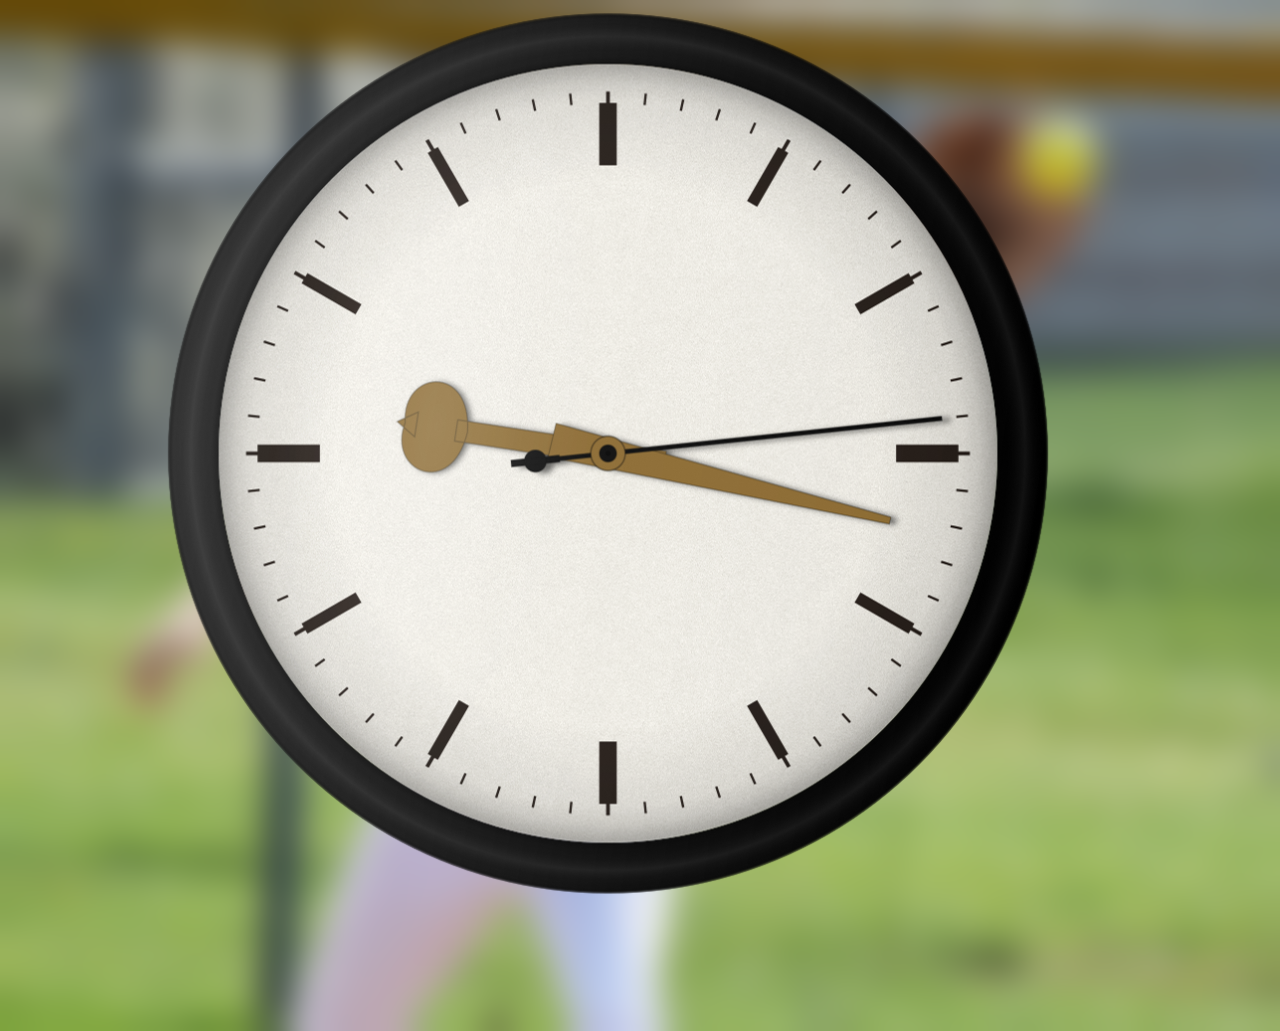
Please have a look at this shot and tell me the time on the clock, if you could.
9:17:14
